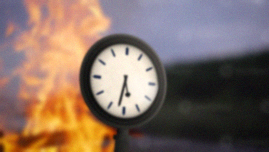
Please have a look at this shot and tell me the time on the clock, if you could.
5:32
